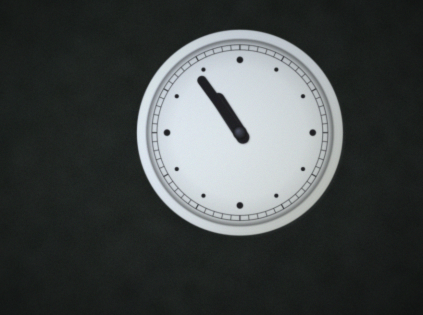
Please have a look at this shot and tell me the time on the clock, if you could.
10:54
